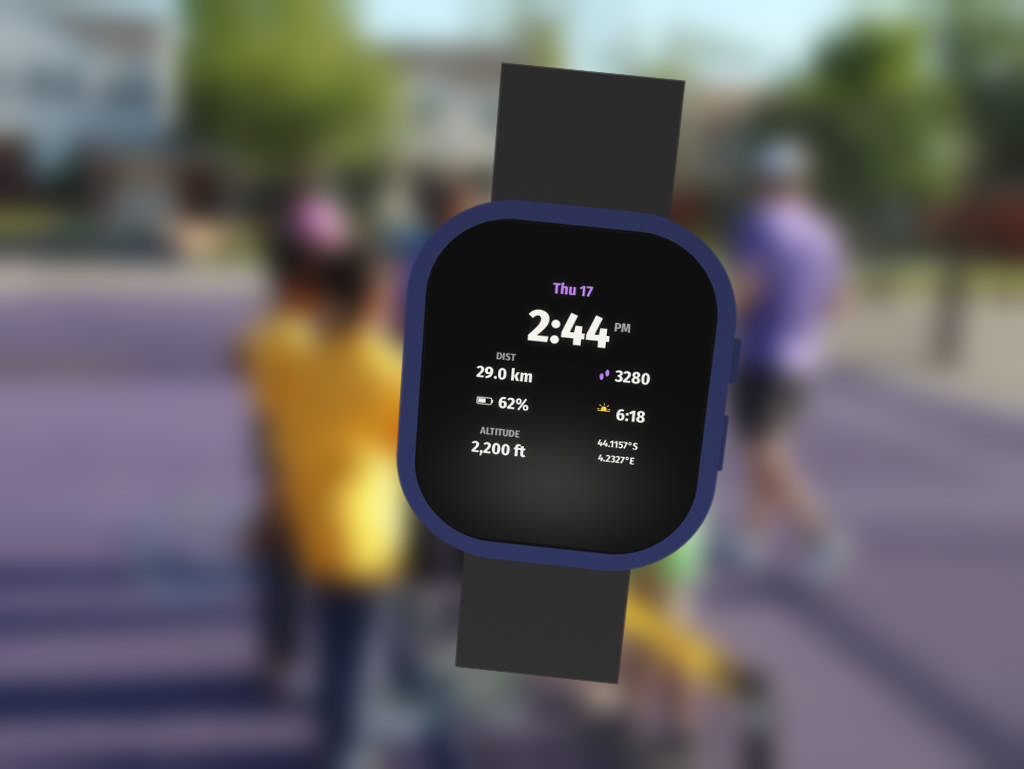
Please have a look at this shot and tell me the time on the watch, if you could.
2:44
